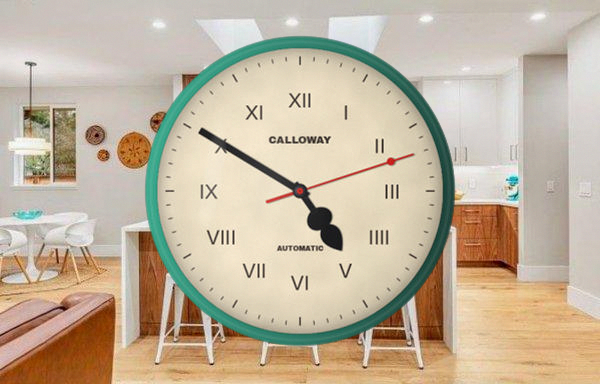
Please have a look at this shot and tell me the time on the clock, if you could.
4:50:12
